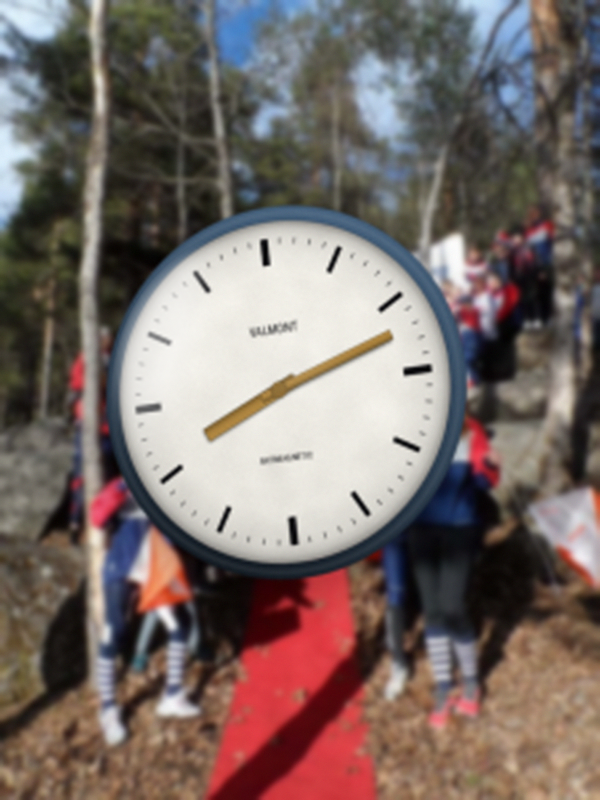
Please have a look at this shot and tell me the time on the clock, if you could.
8:12
